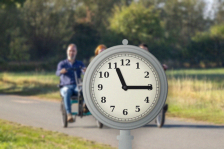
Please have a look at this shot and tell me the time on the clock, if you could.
11:15
